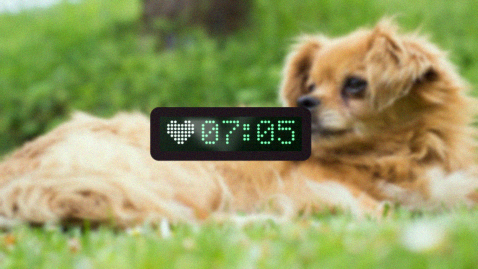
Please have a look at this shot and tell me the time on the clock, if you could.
7:05
